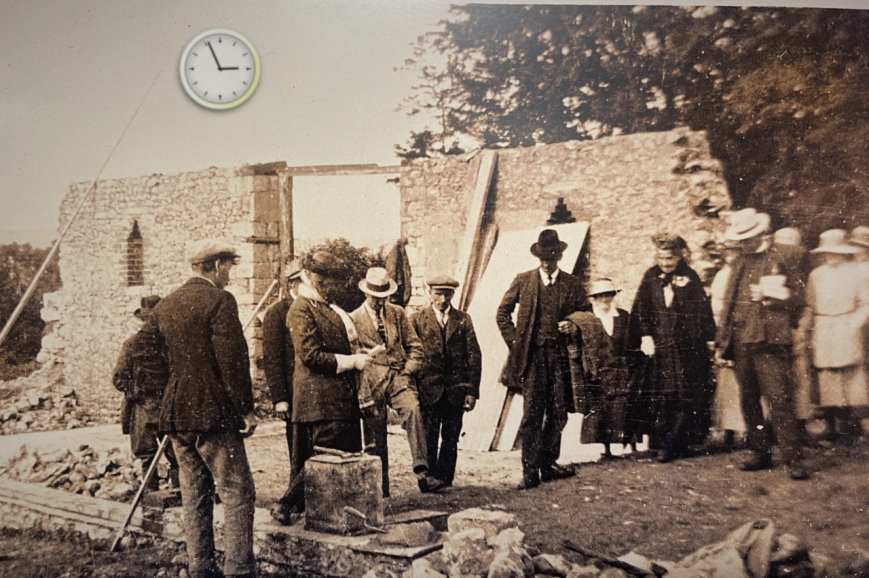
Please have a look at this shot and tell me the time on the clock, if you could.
2:56
